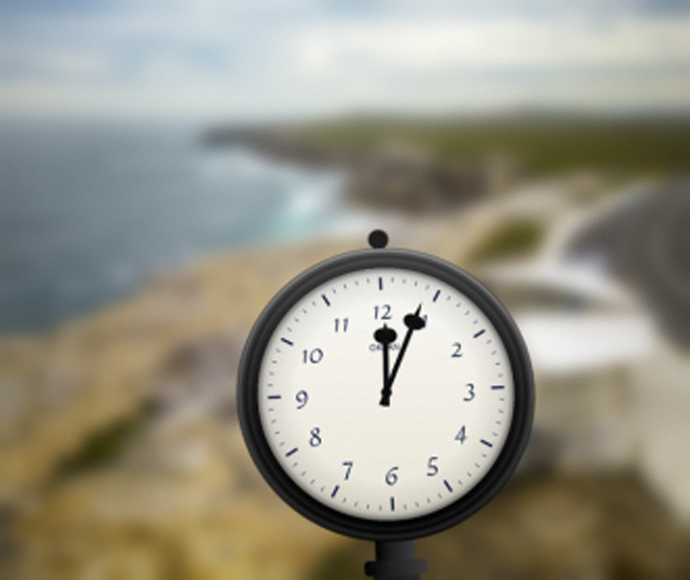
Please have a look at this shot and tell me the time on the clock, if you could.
12:04
